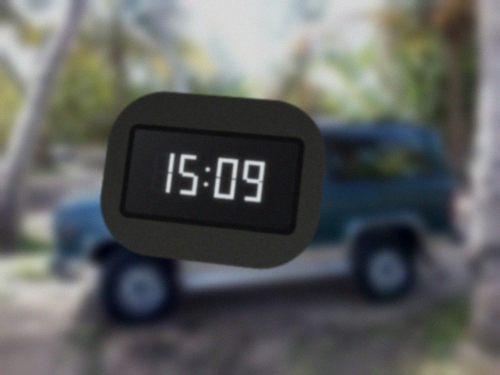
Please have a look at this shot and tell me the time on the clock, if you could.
15:09
